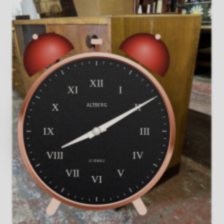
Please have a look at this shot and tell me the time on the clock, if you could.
8:10
